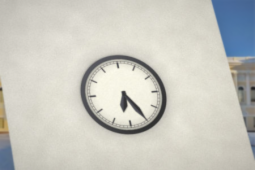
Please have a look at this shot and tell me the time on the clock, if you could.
6:25
